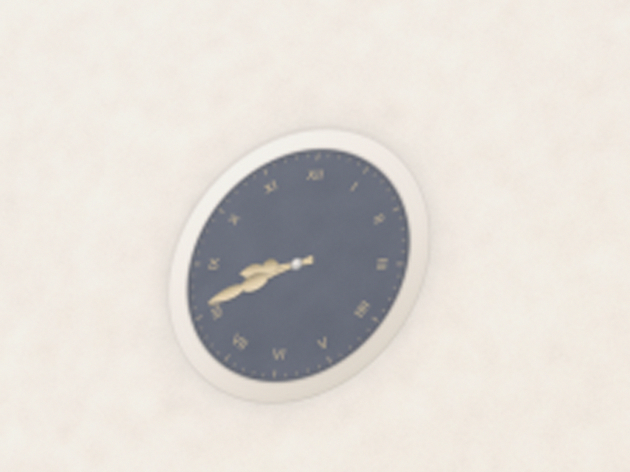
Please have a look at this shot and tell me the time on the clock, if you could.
8:41
